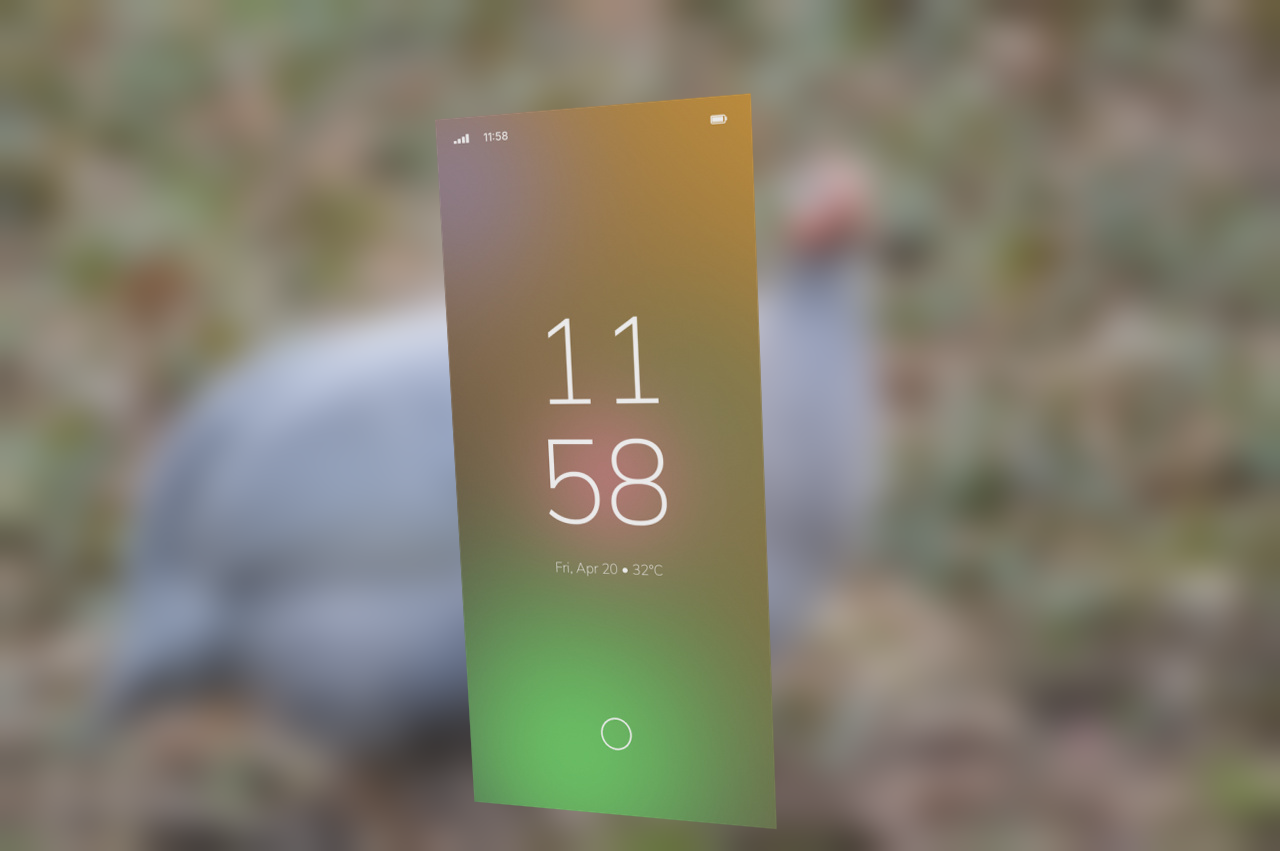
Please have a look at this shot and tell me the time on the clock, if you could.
11:58
